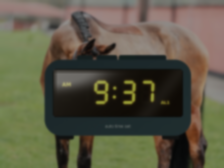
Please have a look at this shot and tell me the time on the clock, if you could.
9:37
